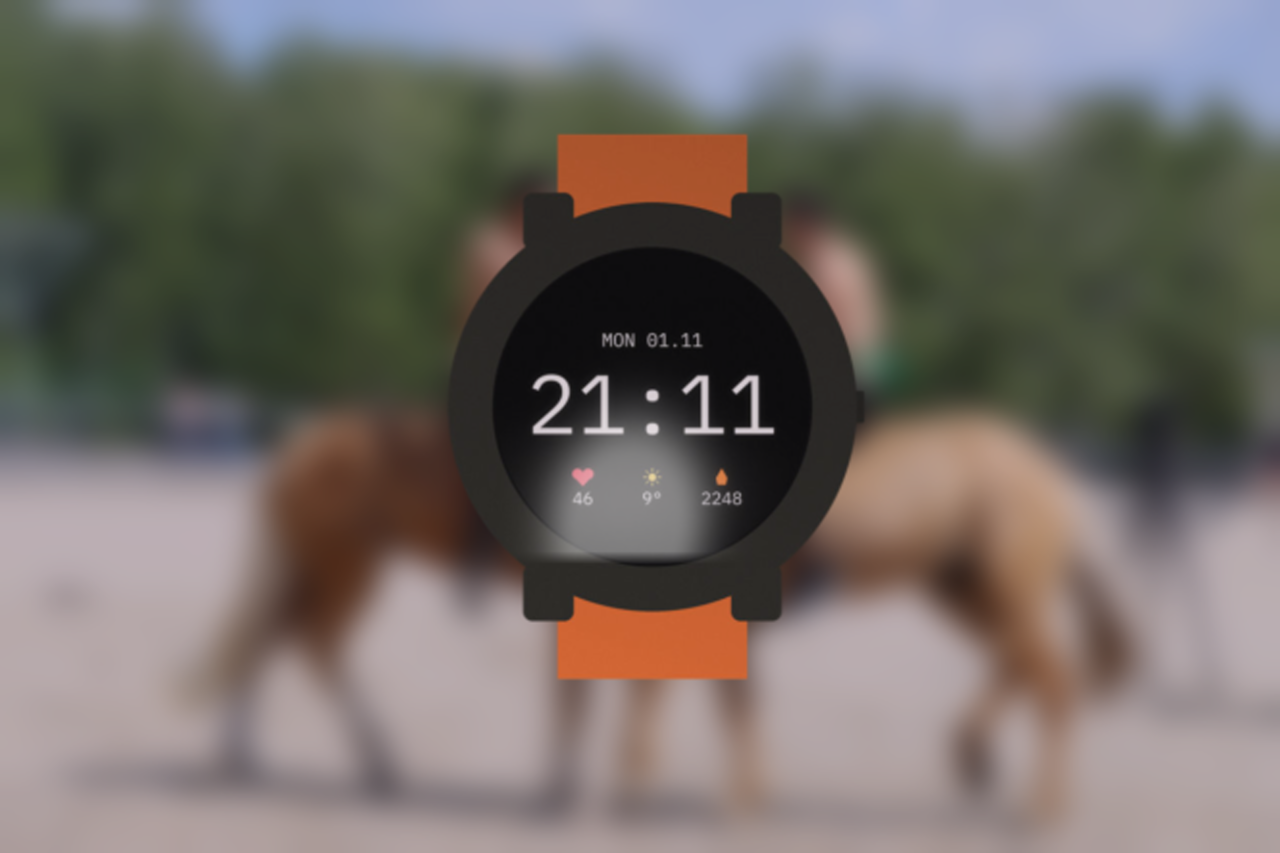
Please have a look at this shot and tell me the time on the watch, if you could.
21:11
